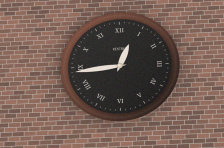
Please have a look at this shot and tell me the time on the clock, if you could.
12:44
